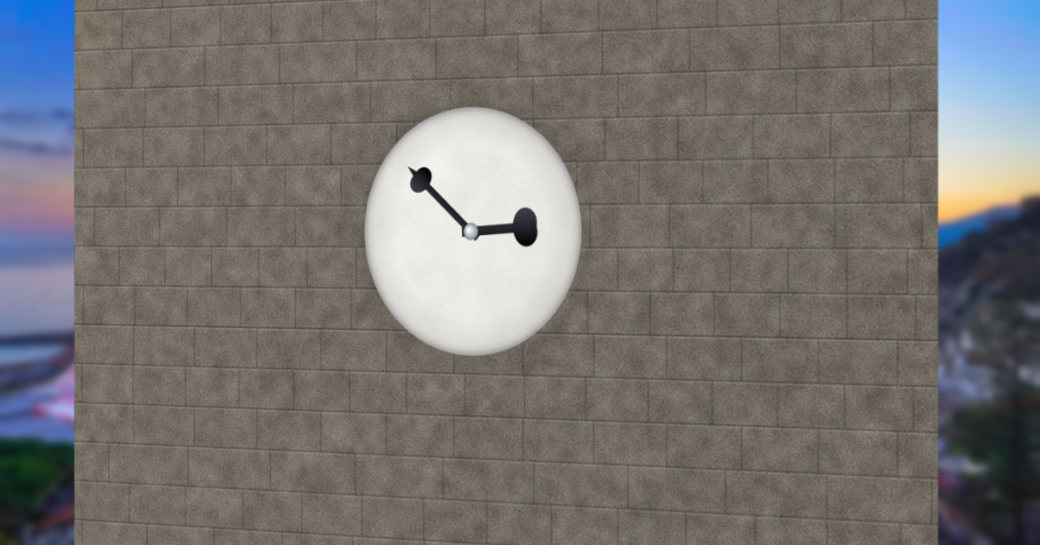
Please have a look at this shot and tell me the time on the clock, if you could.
2:52
